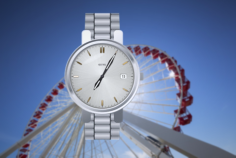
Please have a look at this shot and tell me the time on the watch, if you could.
7:05
